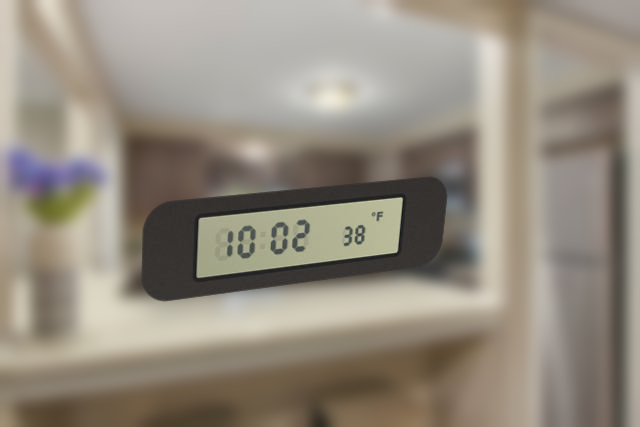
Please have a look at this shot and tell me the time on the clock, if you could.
10:02
